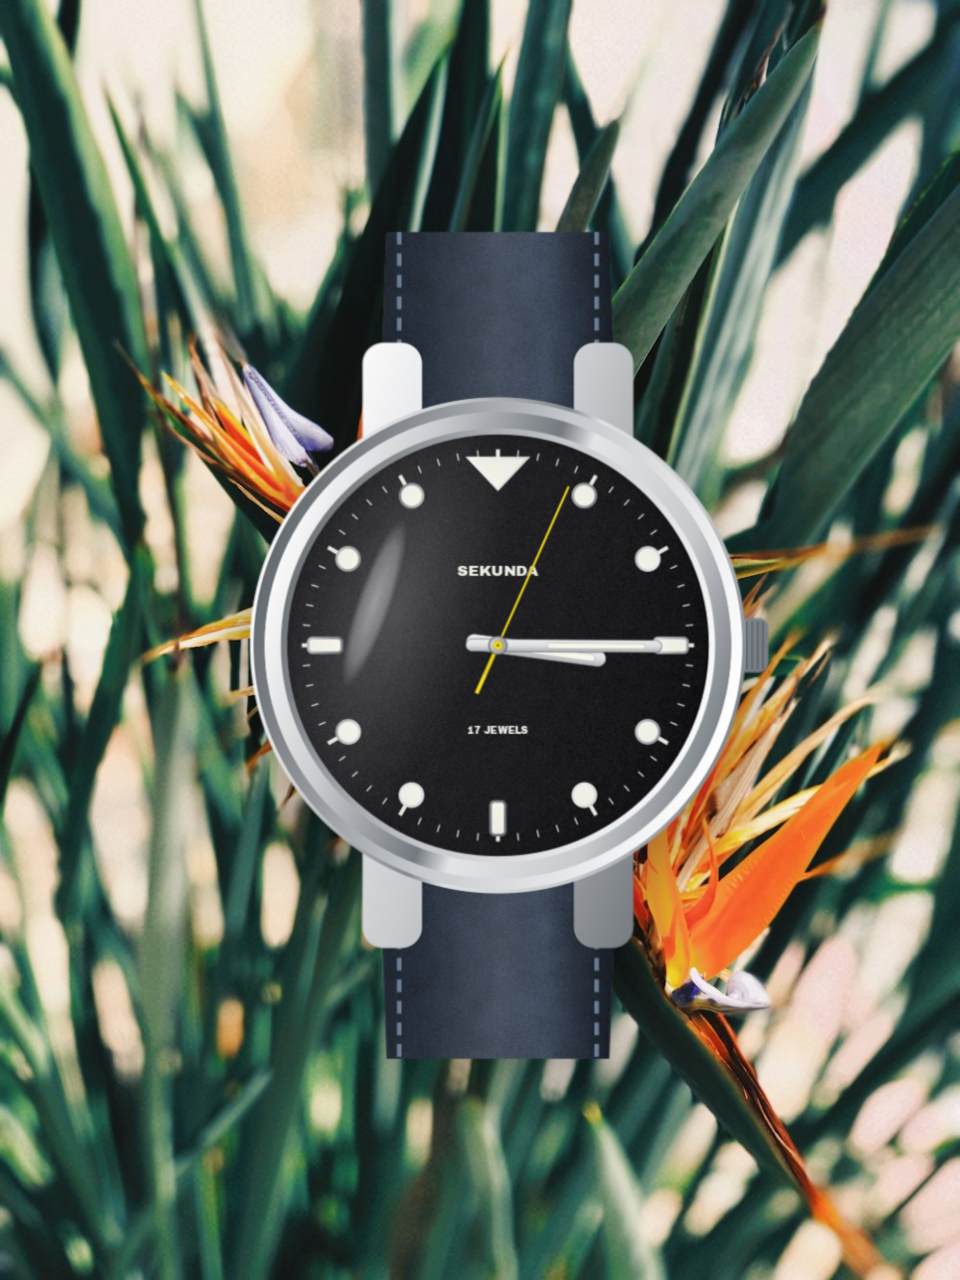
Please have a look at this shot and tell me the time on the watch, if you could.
3:15:04
